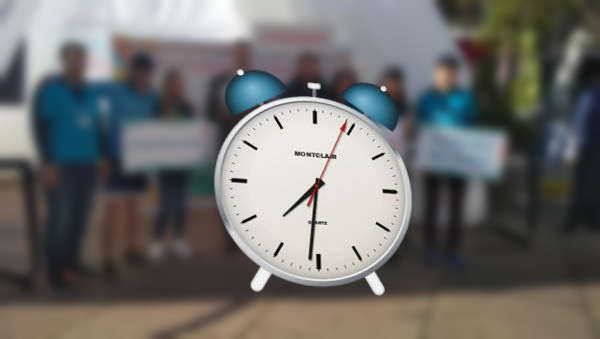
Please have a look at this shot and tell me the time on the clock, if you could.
7:31:04
